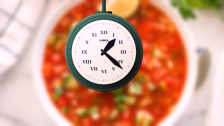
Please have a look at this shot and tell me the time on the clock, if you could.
1:22
